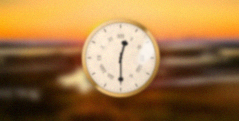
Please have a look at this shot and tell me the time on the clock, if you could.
12:30
